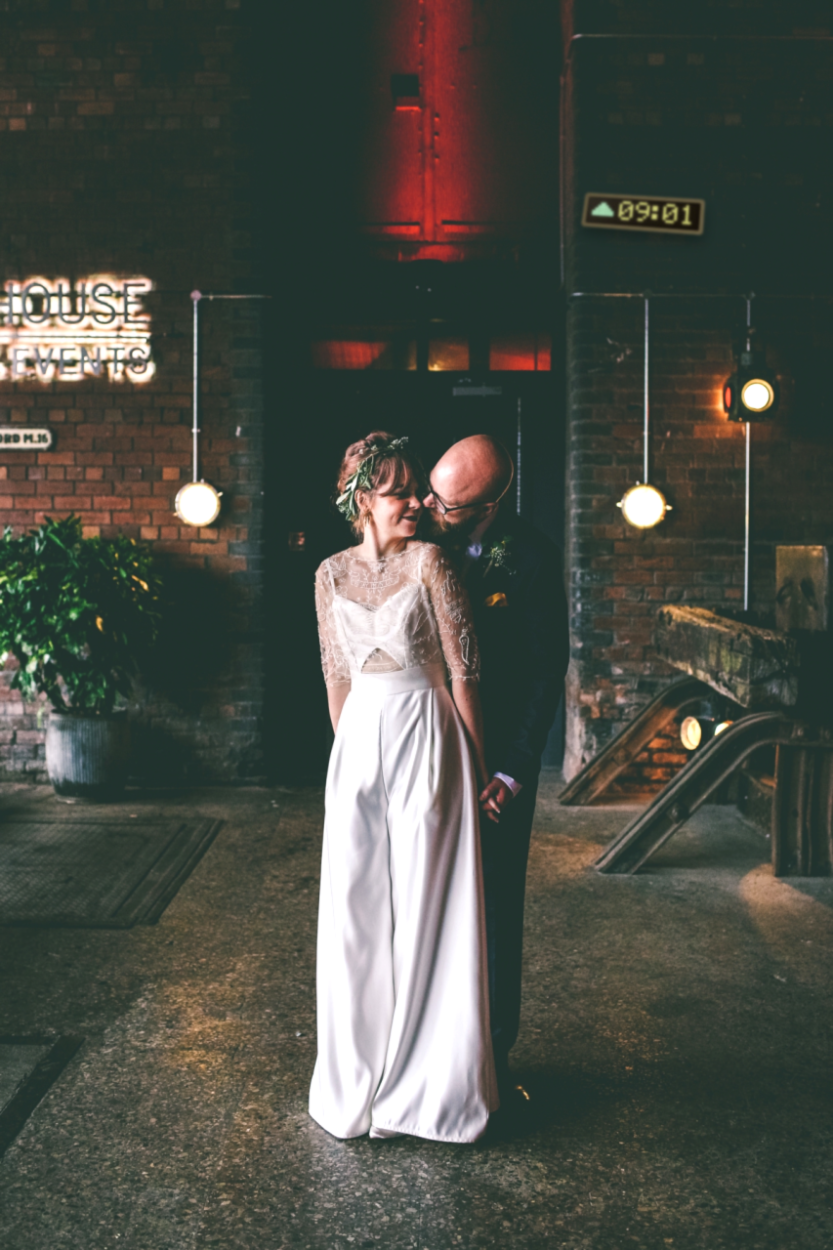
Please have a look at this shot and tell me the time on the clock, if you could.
9:01
